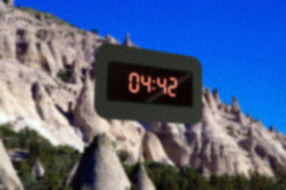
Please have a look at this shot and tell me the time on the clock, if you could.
4:42
